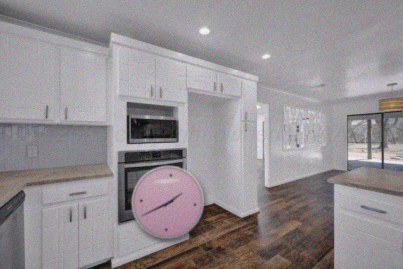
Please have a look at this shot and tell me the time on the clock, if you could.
1:40
